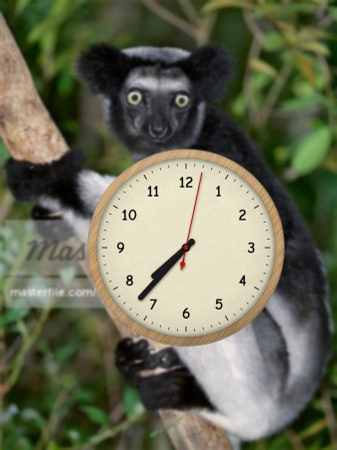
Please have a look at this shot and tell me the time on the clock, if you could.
7:37:02
